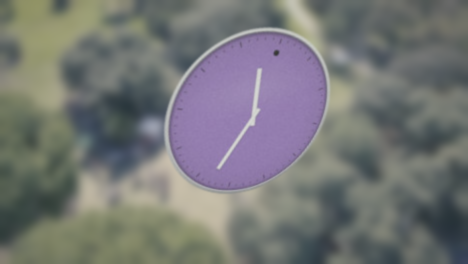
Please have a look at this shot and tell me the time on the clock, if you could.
11:33
